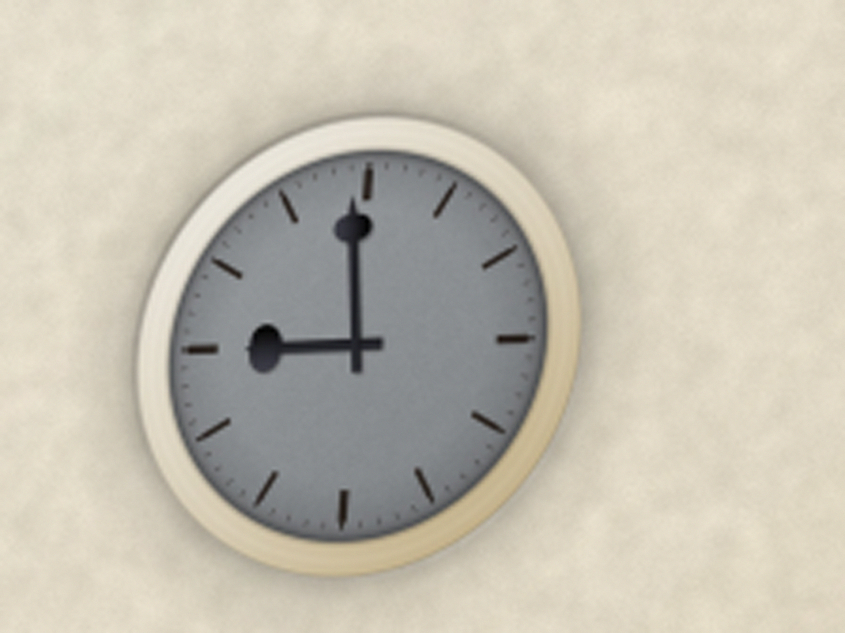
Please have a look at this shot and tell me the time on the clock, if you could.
8:59
